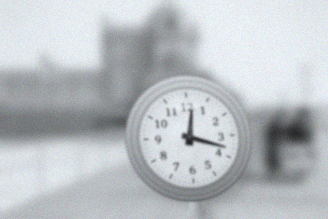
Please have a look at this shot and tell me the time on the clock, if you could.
12:18
